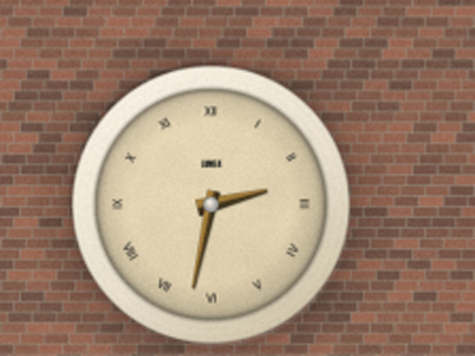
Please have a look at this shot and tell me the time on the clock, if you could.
2:32
